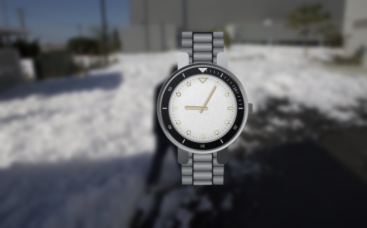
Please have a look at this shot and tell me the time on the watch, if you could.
9:05
